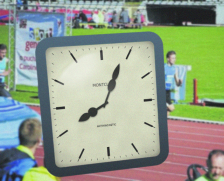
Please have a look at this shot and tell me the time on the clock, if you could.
8:04
